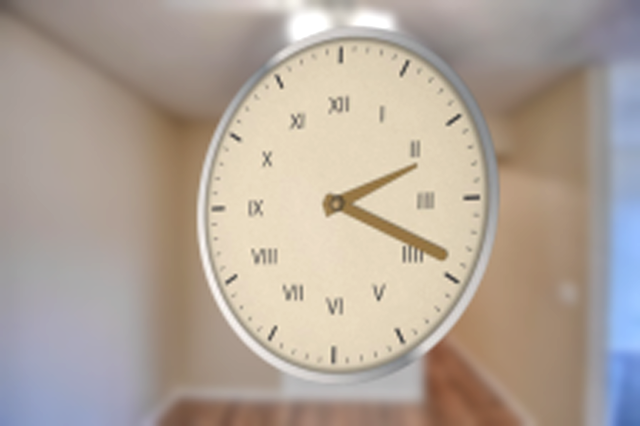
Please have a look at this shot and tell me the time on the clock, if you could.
2:19
